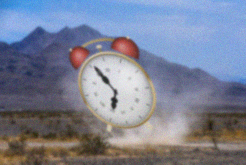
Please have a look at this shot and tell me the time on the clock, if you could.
6:56
